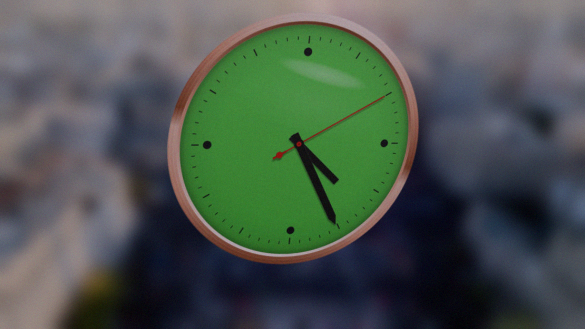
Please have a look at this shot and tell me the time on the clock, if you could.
4:25:10
